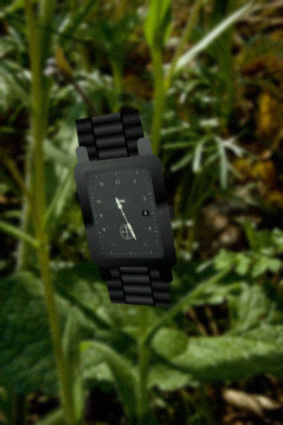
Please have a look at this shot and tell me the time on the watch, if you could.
11:27
